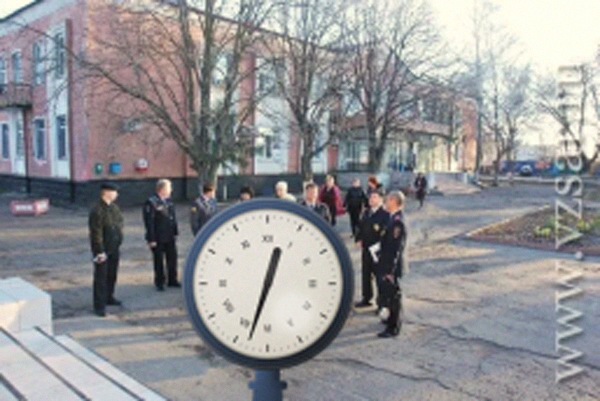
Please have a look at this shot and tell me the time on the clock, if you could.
12:33
